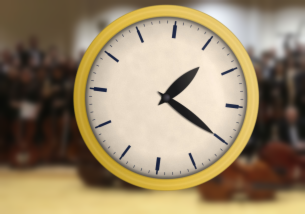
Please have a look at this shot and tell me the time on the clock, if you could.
1:20
